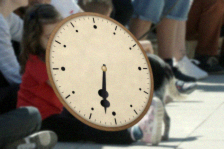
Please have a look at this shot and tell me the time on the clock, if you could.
6:32
